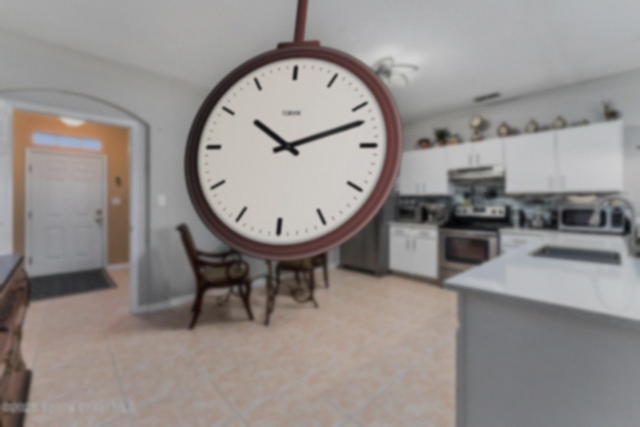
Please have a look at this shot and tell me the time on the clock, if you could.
10:12
